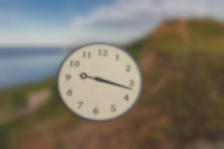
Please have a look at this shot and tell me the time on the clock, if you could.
9:17
